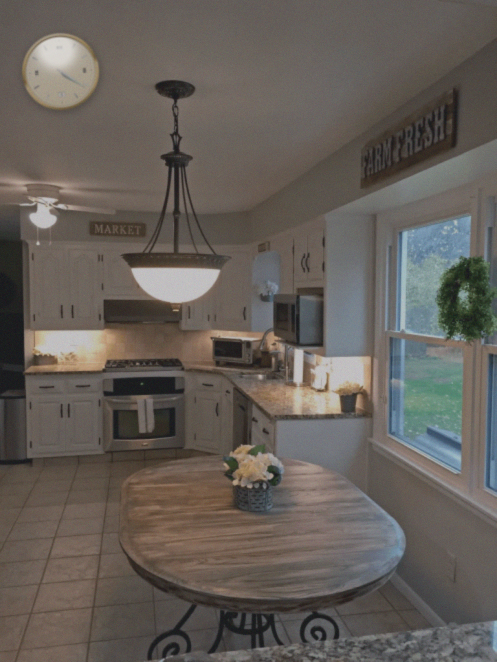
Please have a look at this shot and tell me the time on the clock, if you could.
4:21
